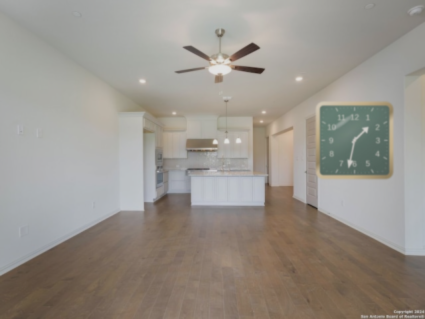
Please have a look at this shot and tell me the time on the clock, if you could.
1:32
